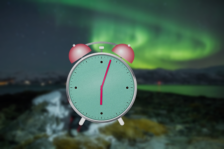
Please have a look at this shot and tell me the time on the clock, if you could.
6:03
